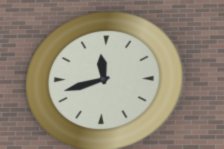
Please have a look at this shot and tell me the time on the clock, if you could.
11:42
